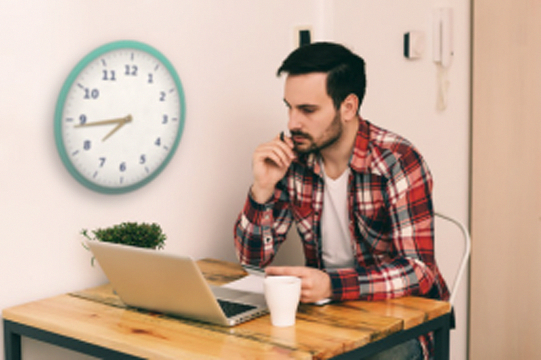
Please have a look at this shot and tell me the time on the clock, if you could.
7:44
